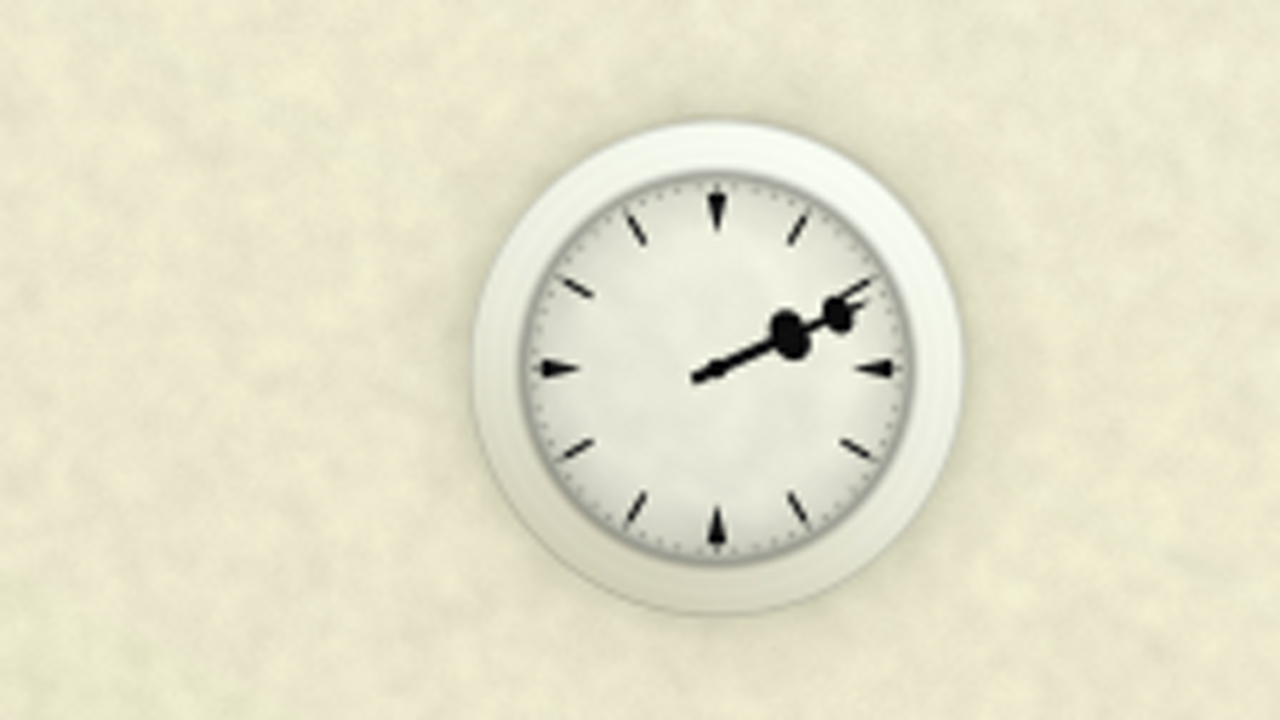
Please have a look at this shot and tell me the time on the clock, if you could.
2:11
